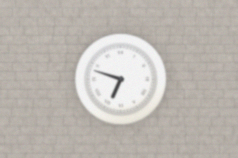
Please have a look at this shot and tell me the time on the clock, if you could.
6:48
